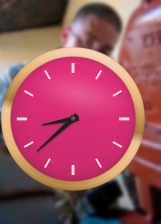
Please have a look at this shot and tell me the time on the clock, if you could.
8:38
